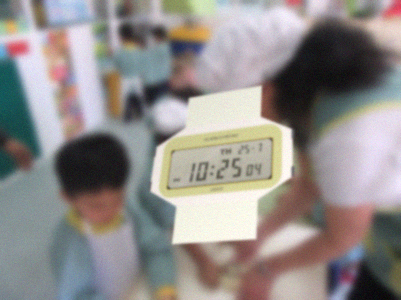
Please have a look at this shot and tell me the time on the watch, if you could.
10:25
